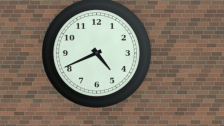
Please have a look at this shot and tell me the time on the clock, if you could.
4:41
